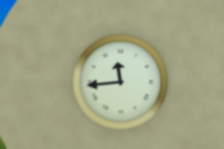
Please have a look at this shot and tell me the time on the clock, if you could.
11:44
